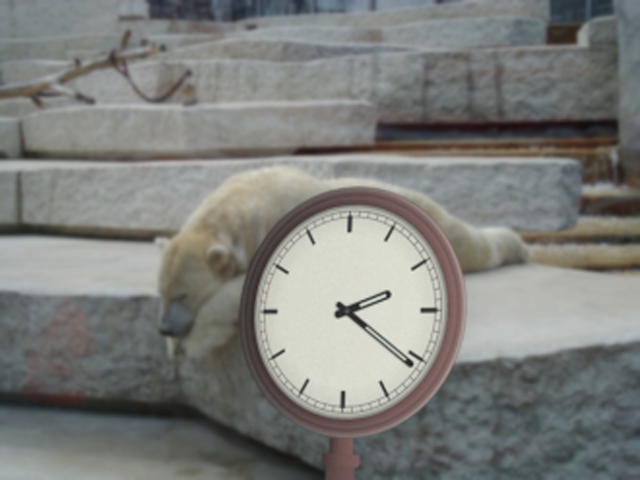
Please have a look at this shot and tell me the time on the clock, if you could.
2:21
